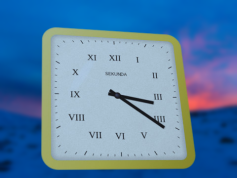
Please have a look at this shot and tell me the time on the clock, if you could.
3:21
